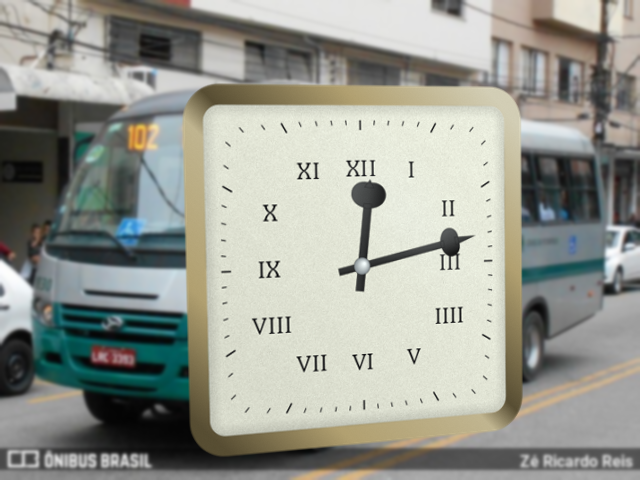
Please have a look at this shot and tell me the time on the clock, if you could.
12:13
